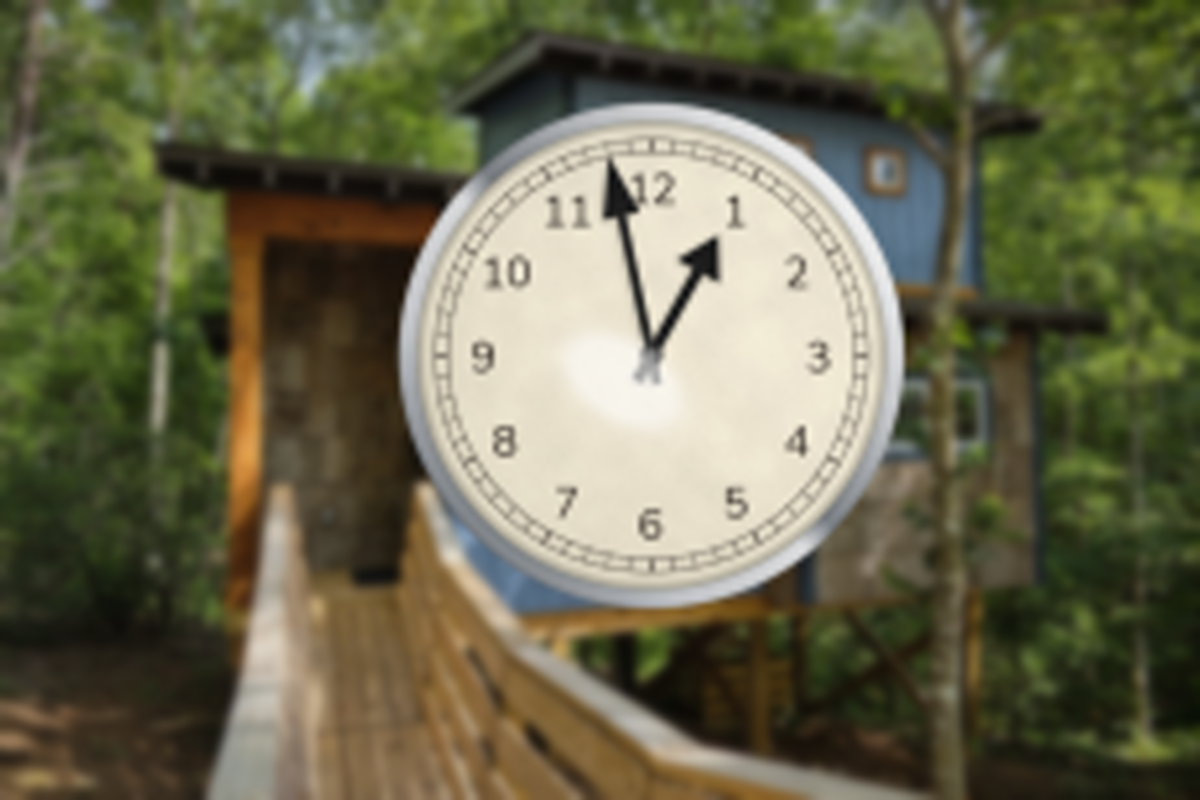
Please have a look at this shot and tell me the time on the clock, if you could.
12:58
